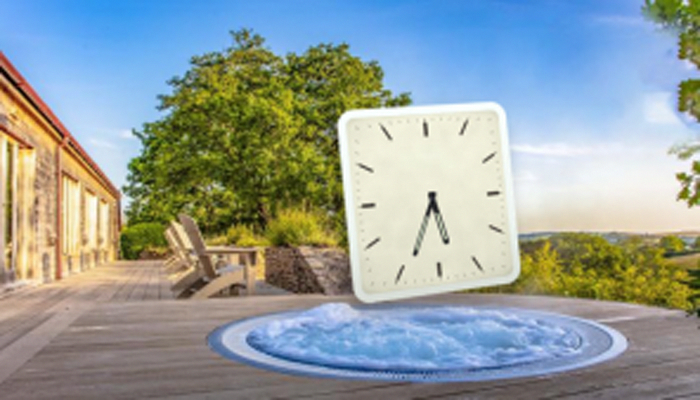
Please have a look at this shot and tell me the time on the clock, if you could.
5:34
